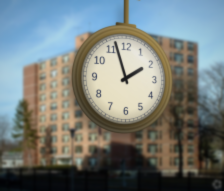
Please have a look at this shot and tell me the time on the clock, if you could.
1:57
